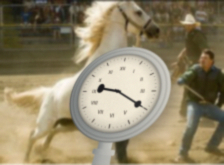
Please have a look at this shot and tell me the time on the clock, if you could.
9:20
